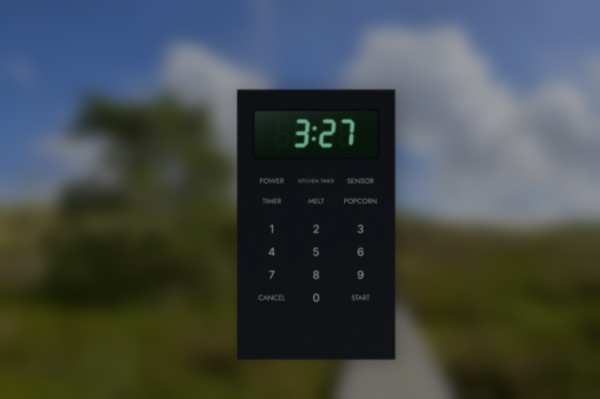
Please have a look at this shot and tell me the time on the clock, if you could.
3:27
